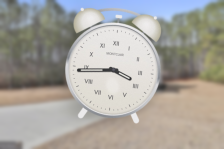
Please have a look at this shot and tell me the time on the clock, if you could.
3:44
